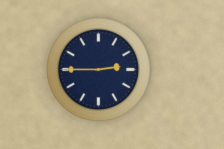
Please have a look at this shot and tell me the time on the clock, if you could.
2:45
